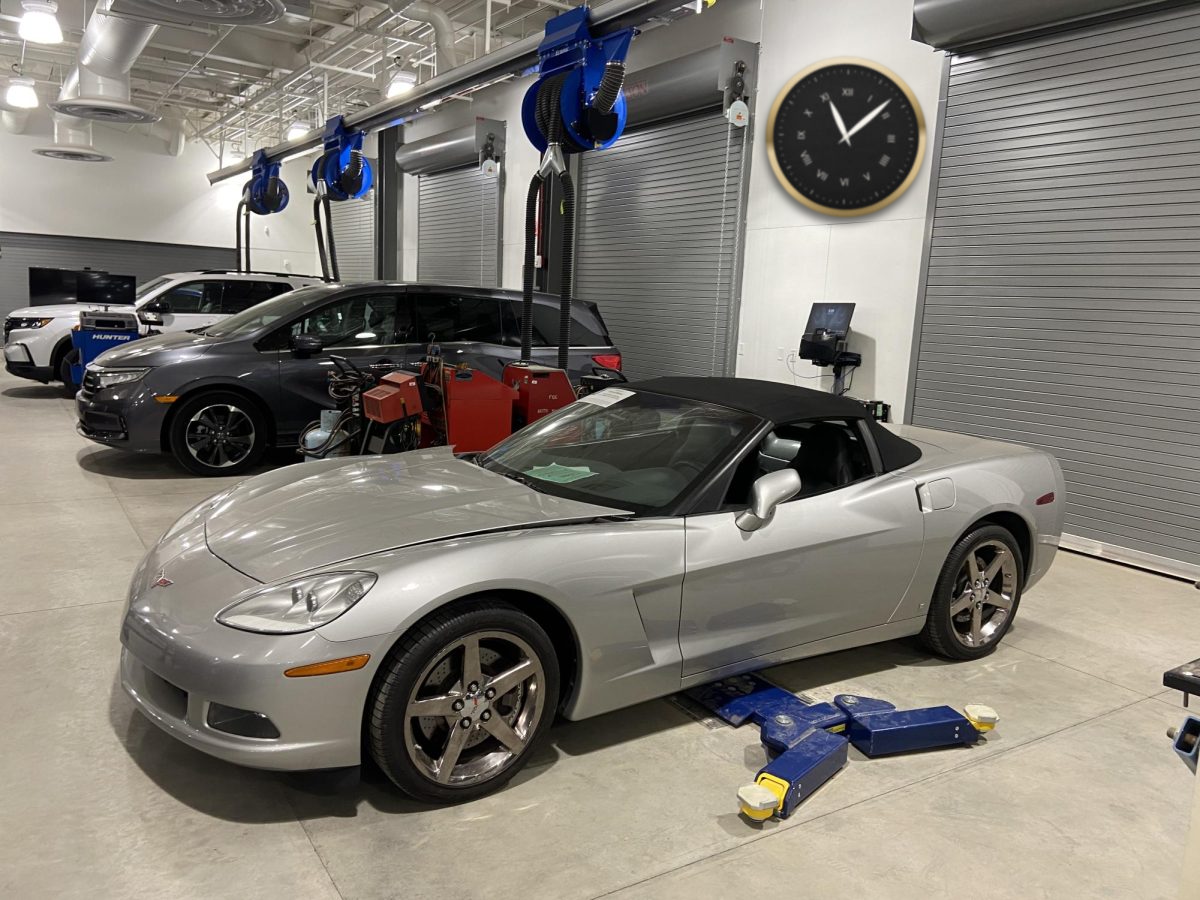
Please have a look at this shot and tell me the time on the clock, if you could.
11:08
